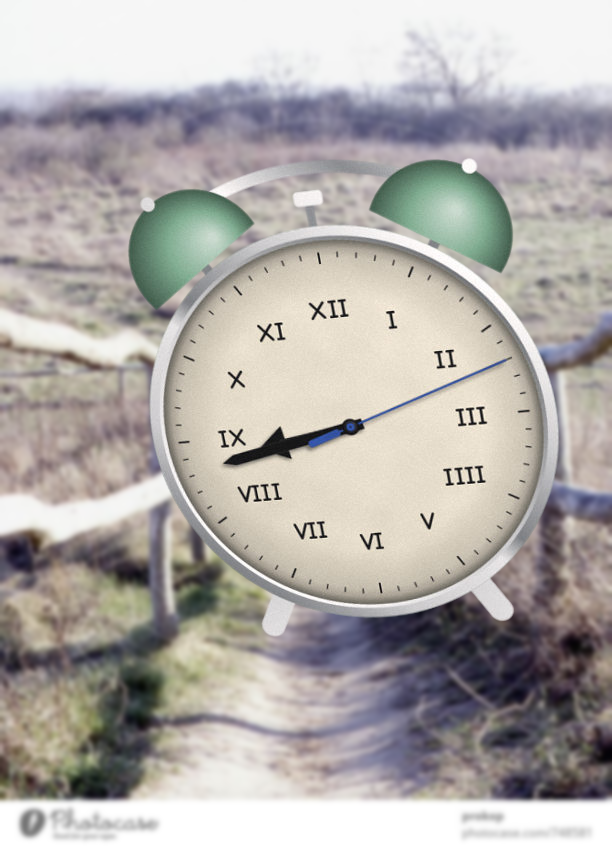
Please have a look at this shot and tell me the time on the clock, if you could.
8:43:12
